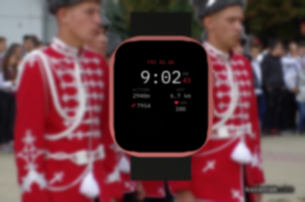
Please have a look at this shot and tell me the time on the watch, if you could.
9:02
